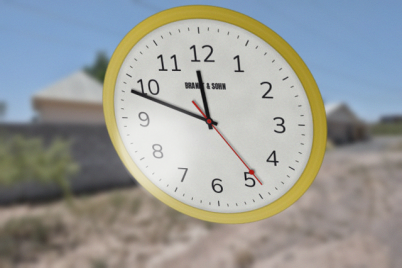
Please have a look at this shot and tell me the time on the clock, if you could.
11:48:24
